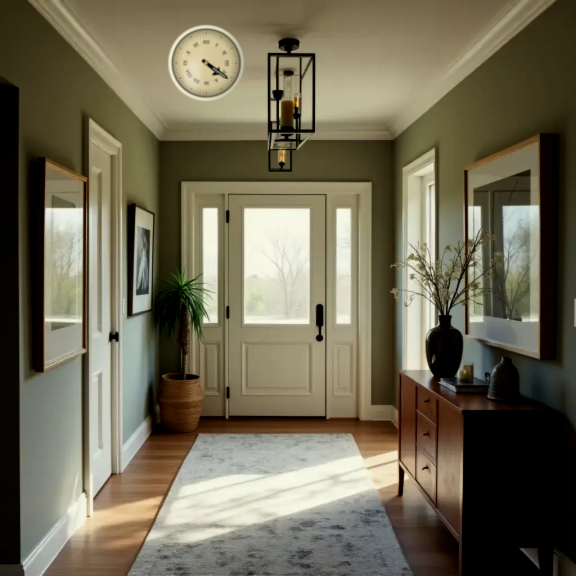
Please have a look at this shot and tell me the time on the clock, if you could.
4:21
